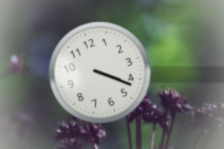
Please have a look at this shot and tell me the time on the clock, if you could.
4:22
